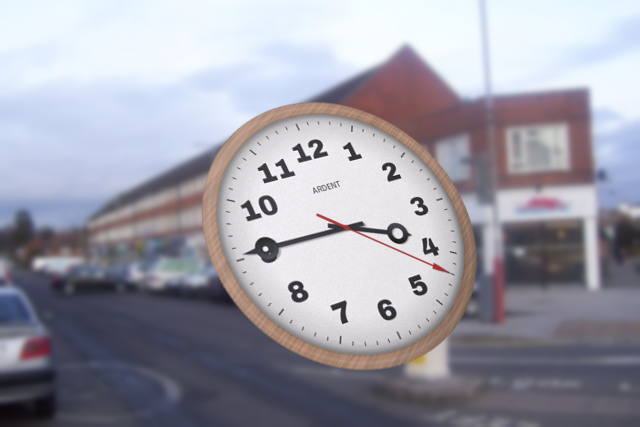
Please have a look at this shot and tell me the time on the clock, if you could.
3:45:22
